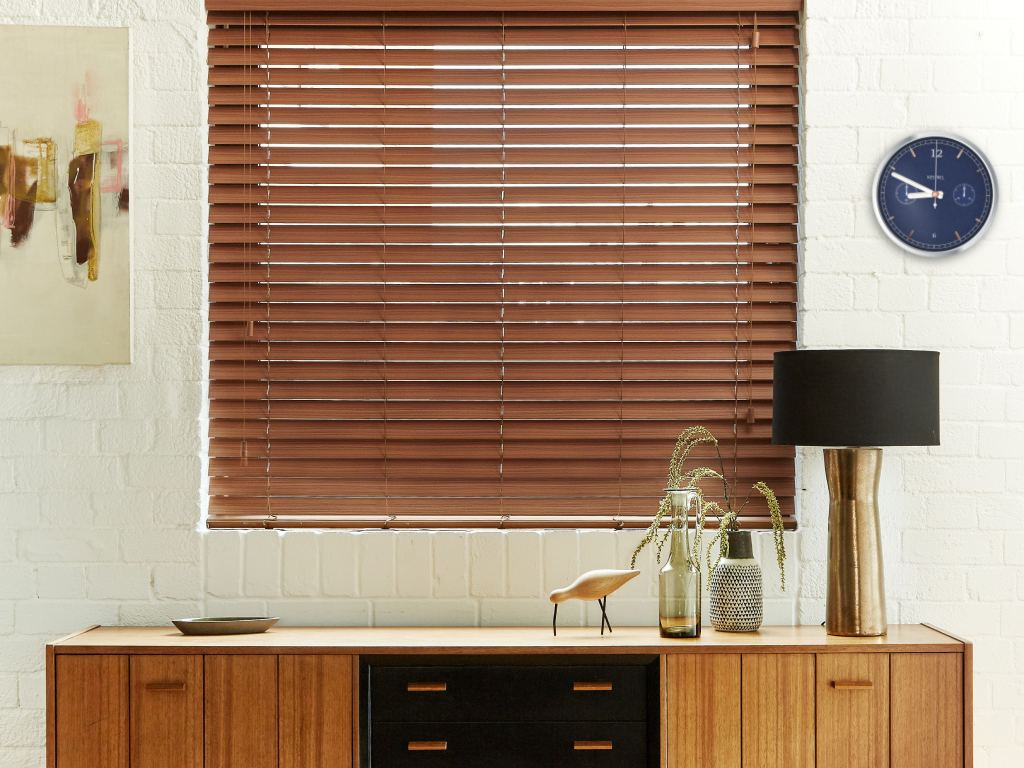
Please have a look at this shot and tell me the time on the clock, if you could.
8:49
